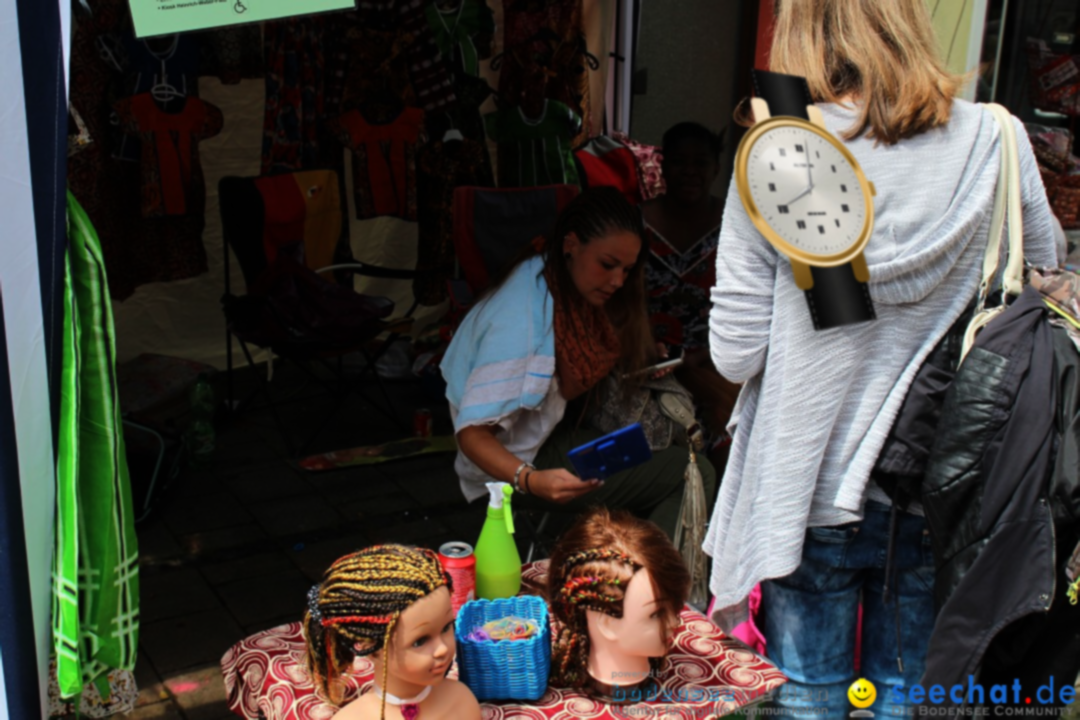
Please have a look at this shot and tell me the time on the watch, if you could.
8:02
